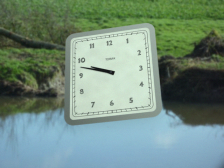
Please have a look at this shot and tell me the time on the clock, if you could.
9:48
